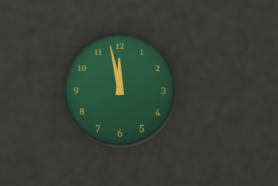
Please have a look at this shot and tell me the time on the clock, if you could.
11:58
